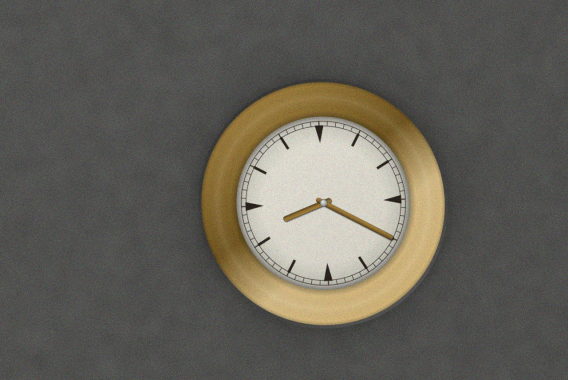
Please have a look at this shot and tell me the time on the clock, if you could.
8:20
